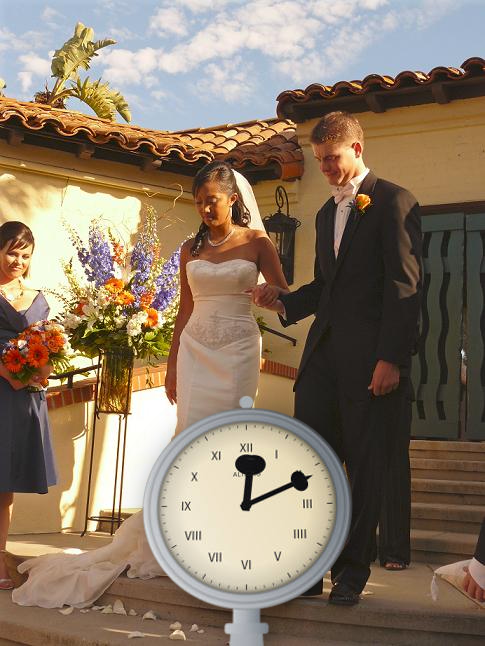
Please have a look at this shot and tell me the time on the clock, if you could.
12:11
